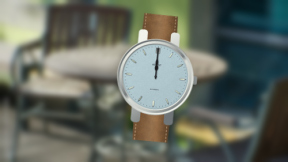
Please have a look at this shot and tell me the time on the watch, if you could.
12:00
